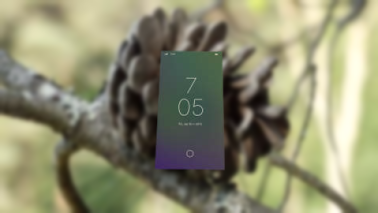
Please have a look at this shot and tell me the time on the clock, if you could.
7:05
